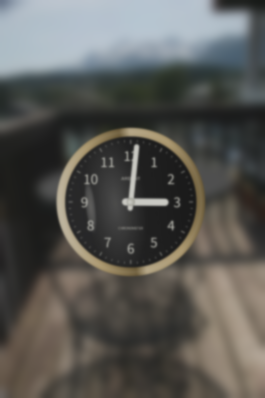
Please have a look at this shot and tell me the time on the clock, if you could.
3:01
